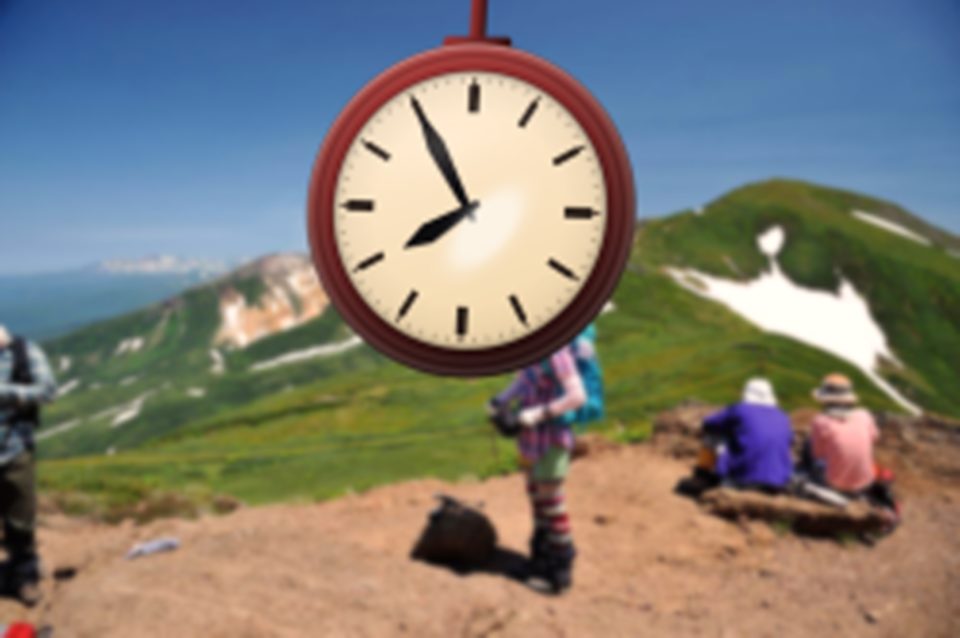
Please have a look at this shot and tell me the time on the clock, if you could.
7:55
